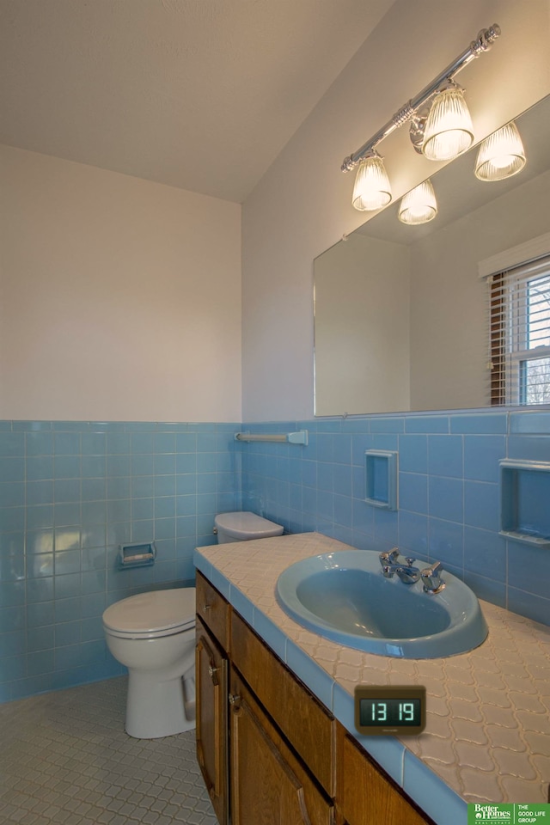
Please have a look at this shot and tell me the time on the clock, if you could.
13:19
